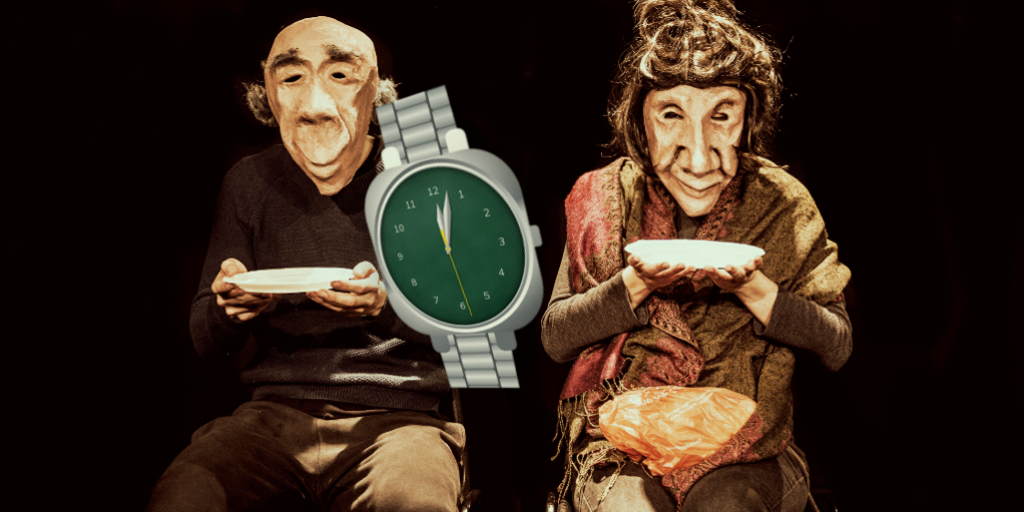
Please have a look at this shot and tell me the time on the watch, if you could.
12:02:29
